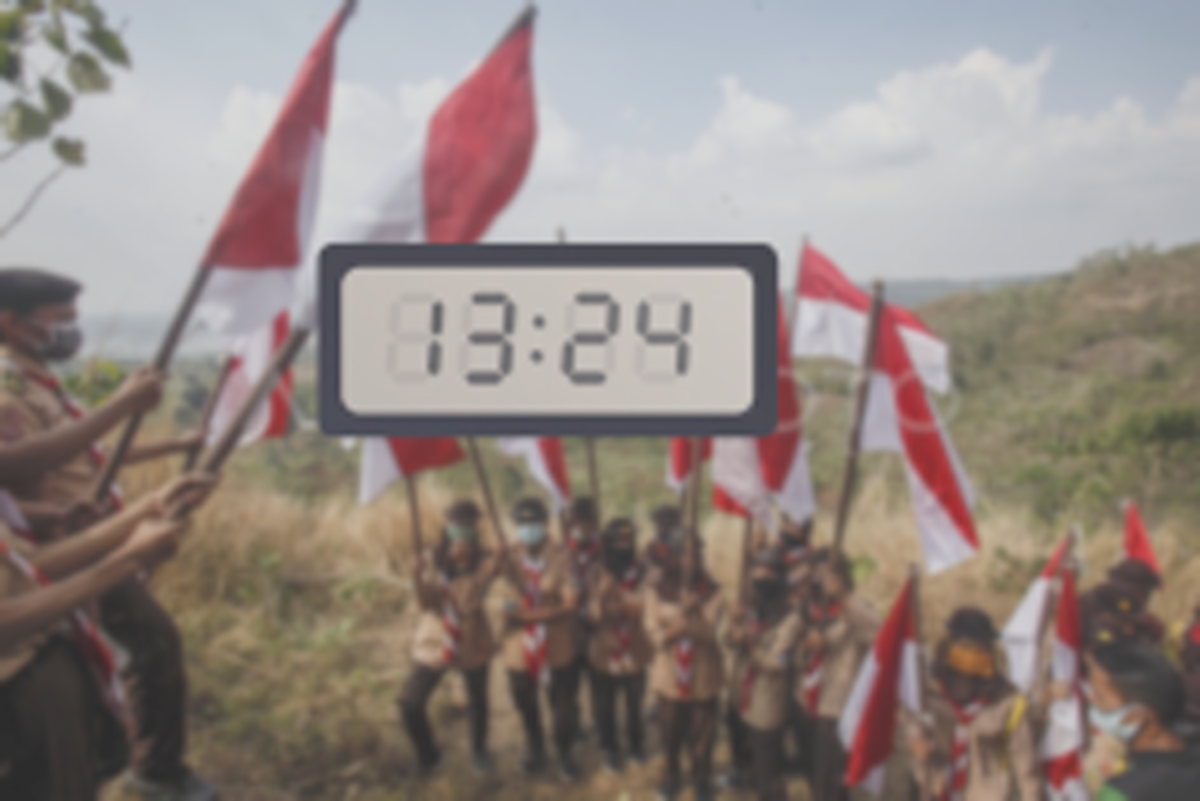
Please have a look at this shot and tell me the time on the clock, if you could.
13:24
